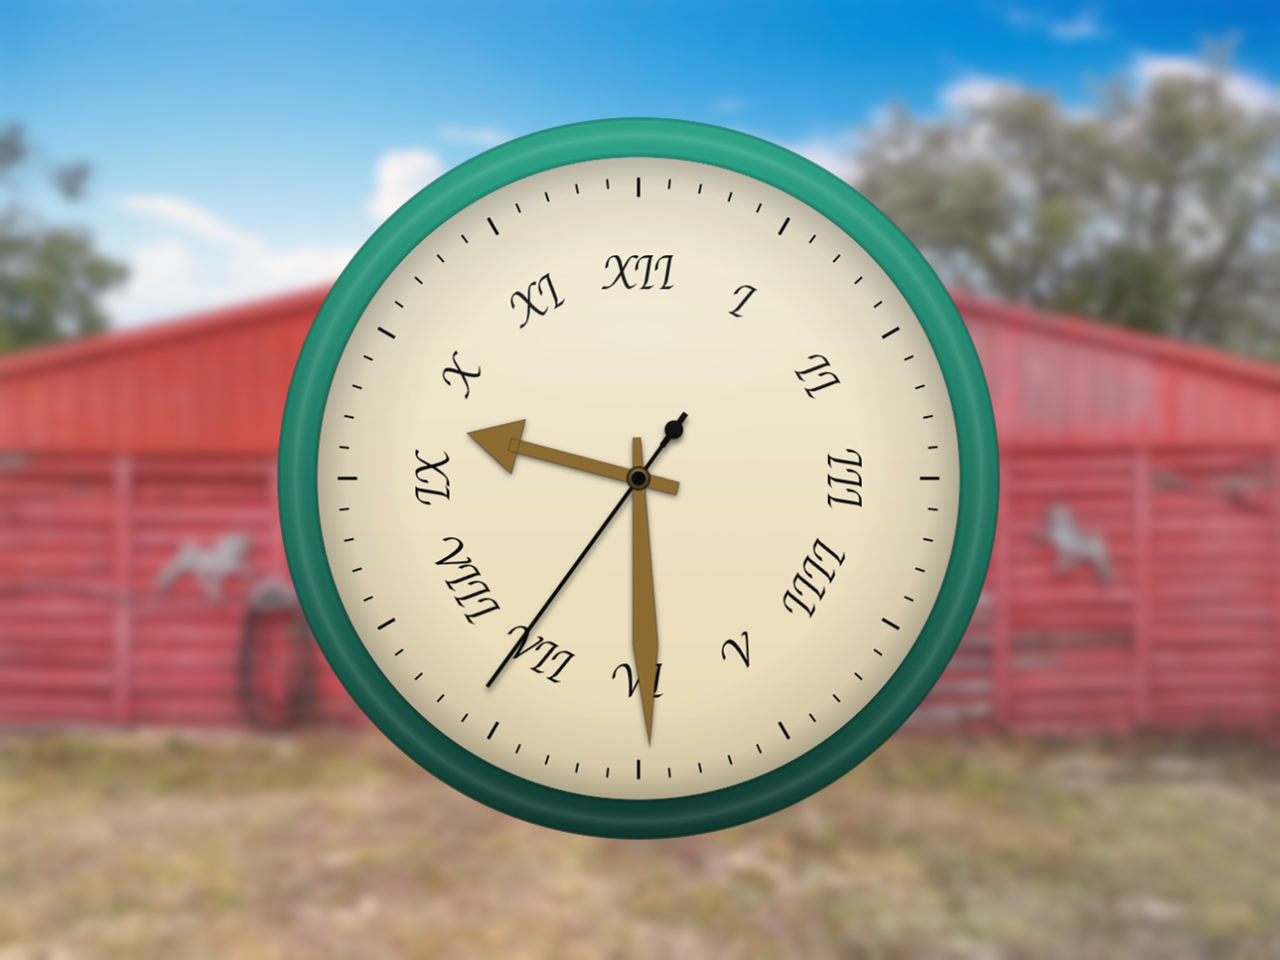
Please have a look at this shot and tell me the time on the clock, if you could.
9:29:36
